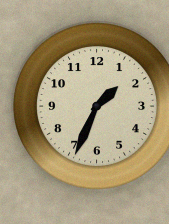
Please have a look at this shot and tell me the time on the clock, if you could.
1:34
